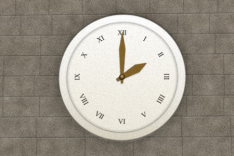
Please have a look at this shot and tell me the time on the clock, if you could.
2:00
